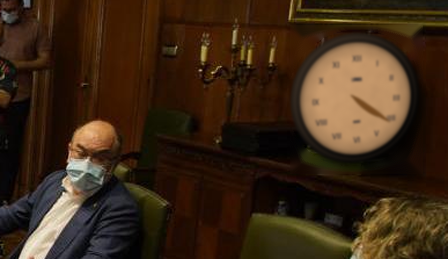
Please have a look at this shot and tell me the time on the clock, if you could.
4:21
